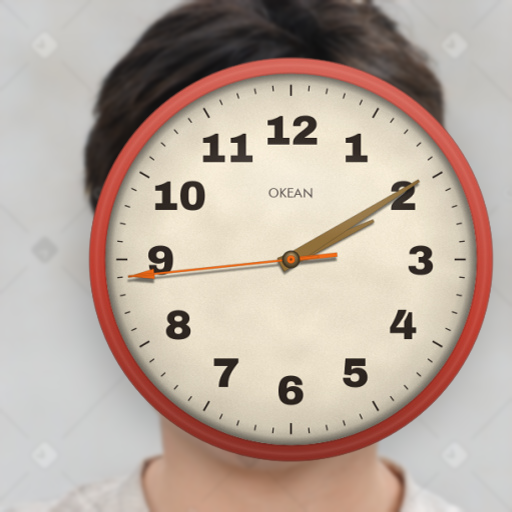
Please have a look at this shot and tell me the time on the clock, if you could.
2:09:44
